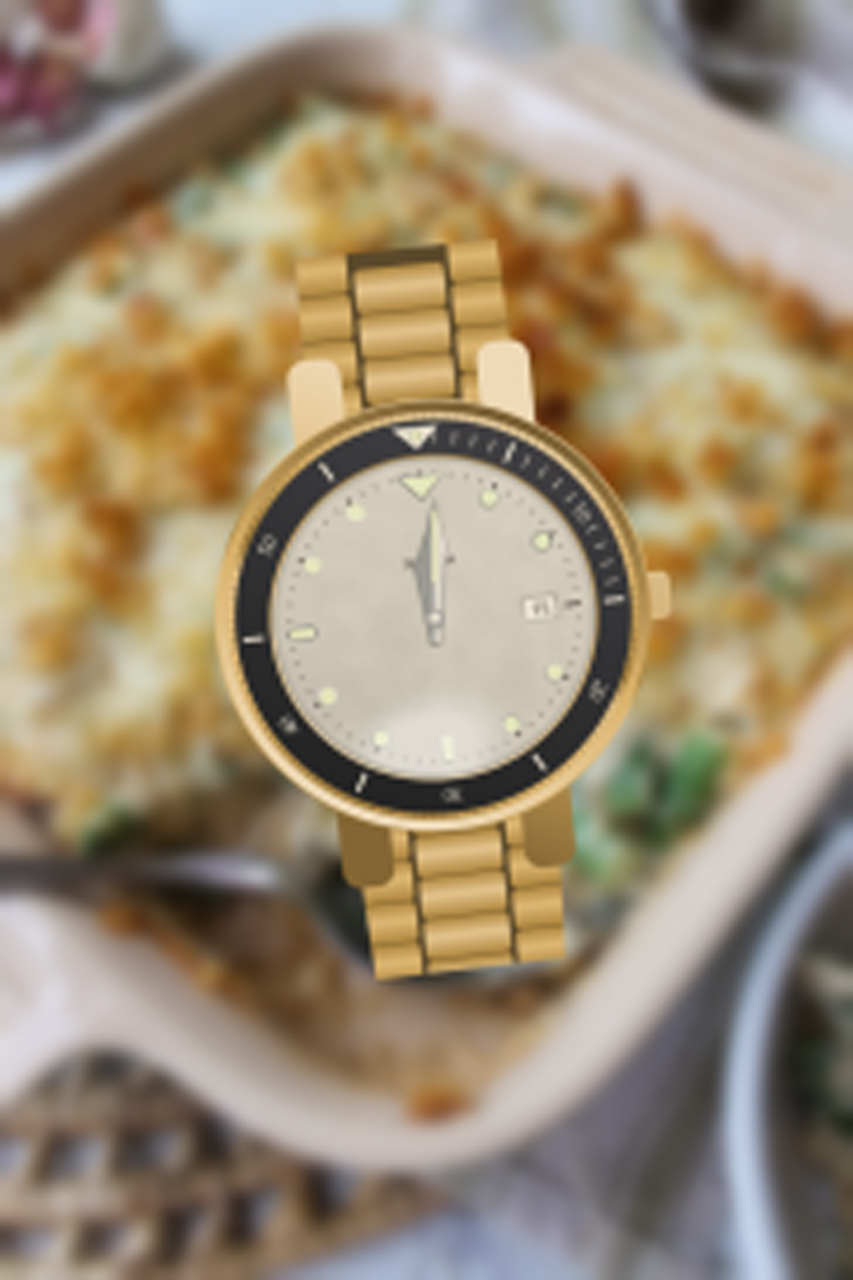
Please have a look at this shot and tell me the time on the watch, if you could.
12:01
